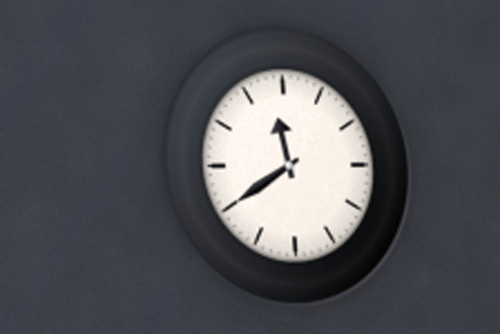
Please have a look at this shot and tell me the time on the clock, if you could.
11:40
